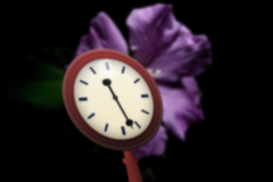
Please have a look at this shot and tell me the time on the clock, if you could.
11:27
